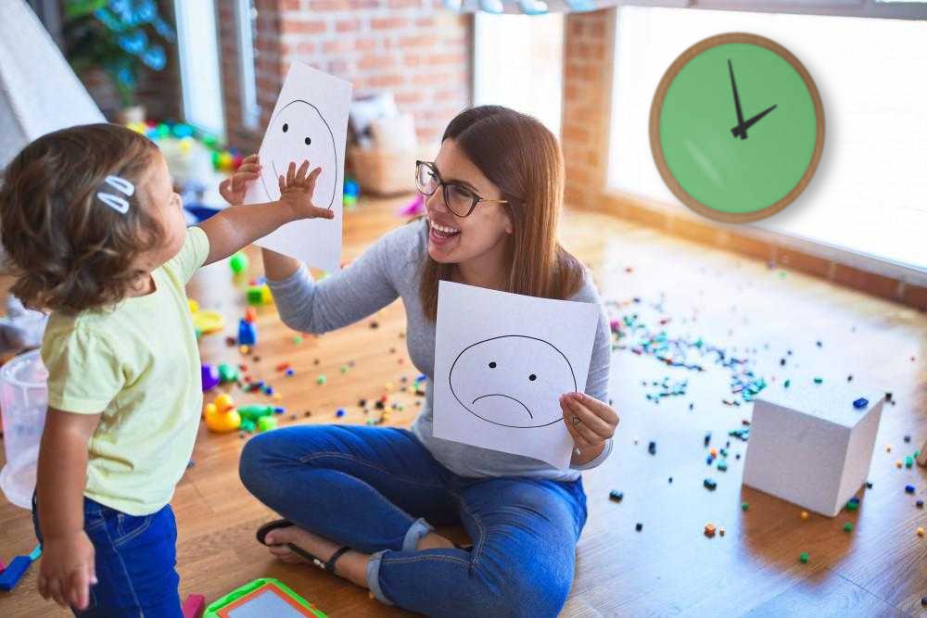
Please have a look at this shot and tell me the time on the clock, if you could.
1:58
